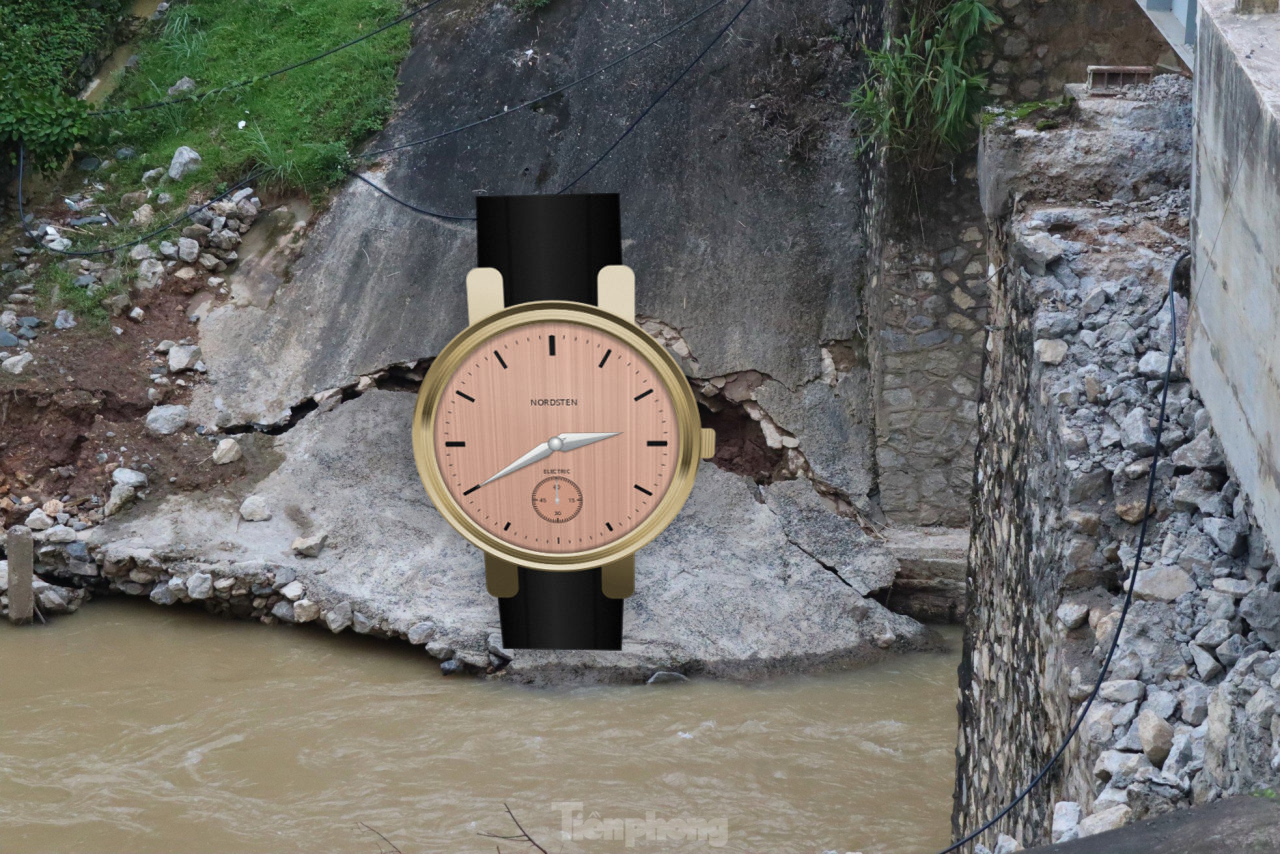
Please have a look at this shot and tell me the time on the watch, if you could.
2:40
